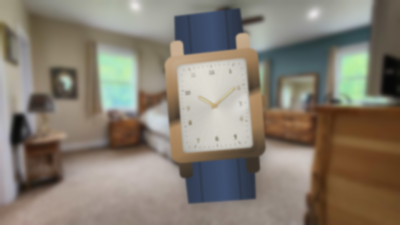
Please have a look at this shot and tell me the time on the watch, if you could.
10:09
